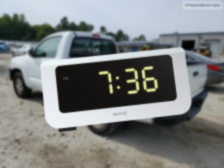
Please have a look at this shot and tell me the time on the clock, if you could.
7:36
